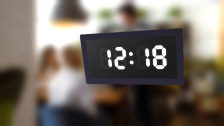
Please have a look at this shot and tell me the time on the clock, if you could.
12:18
